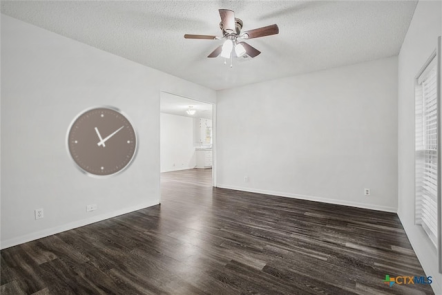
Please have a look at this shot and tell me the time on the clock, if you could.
11:09
